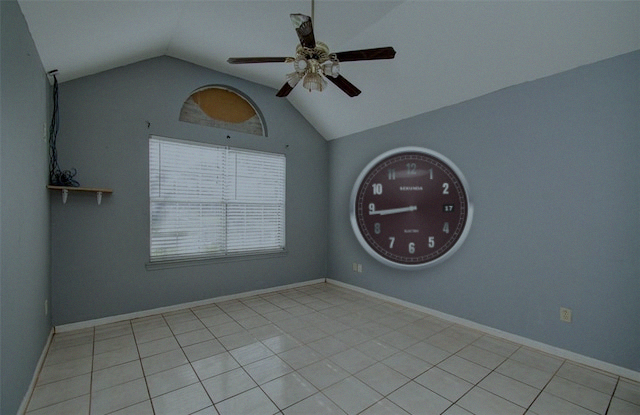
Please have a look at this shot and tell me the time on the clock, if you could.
8:44
